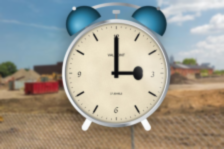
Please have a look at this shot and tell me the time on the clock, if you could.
3:00
